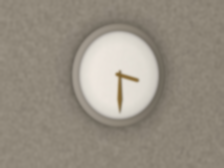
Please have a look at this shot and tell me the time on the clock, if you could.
3:30
